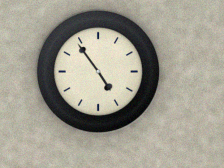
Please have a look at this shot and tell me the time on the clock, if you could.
4:54
